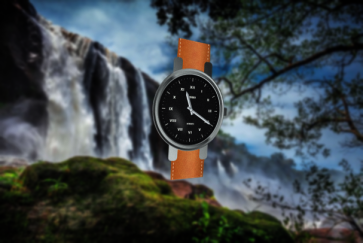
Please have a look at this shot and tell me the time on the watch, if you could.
11:20
